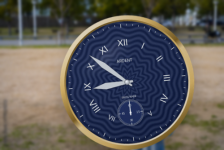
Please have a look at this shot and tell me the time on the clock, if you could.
8:52
